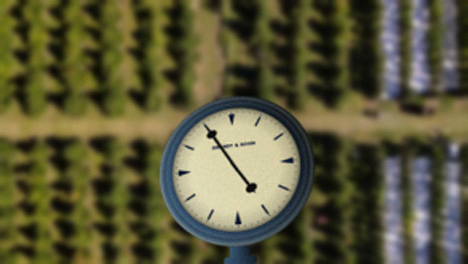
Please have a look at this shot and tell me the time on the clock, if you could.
4:55
